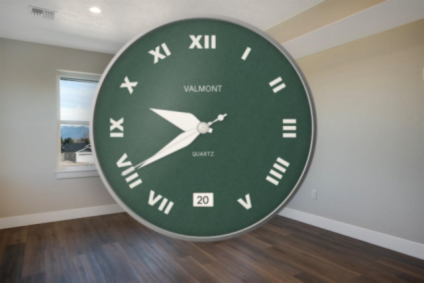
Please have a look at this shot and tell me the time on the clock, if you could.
9:39:40
